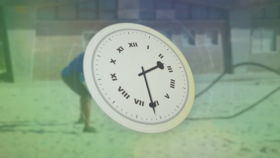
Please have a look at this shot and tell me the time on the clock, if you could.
2:31
